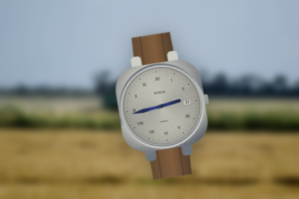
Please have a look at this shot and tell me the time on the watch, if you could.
2:44
